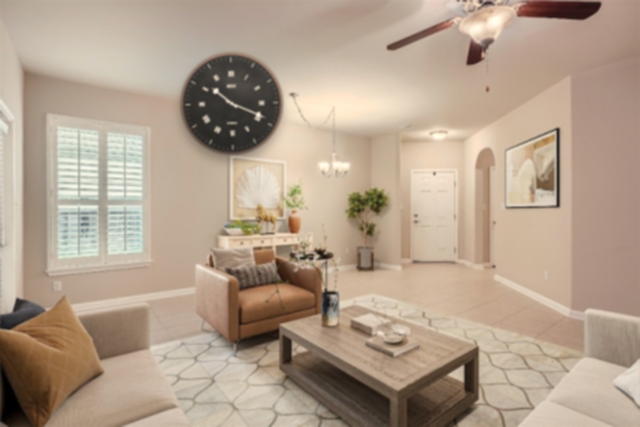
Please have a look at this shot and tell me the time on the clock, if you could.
10:19
